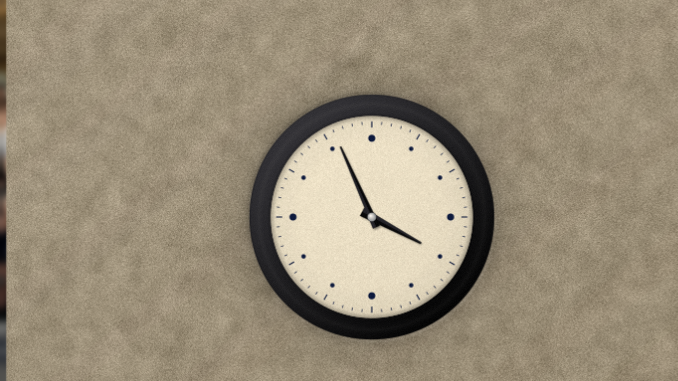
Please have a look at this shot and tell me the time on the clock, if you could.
3:56
